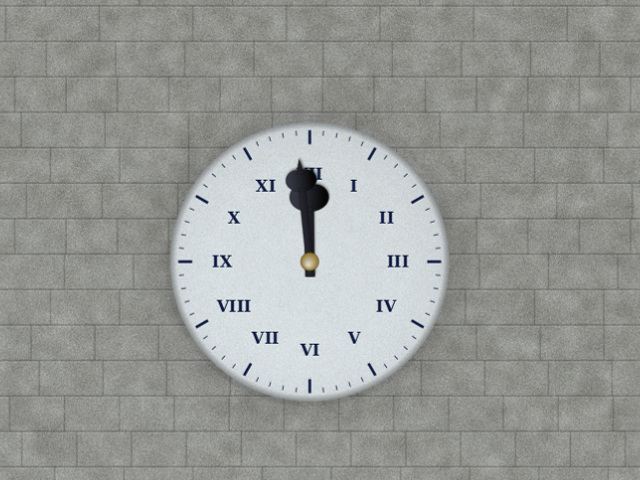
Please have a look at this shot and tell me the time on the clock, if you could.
11:59
